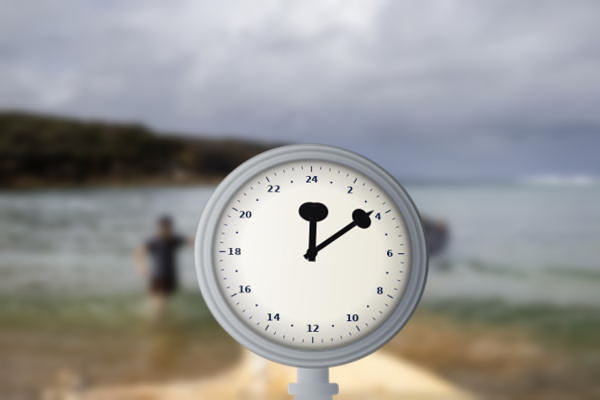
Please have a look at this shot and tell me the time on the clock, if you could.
0:09
